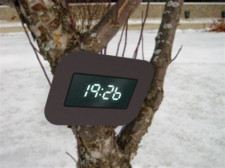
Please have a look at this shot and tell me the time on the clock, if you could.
19:26
